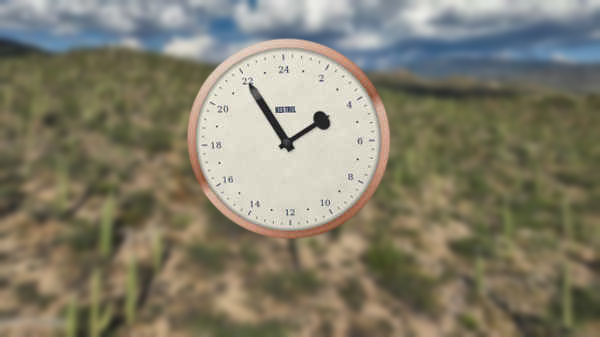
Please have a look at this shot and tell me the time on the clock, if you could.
3:55
